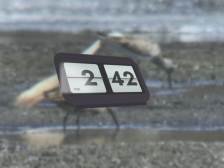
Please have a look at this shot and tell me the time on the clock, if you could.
2:42
